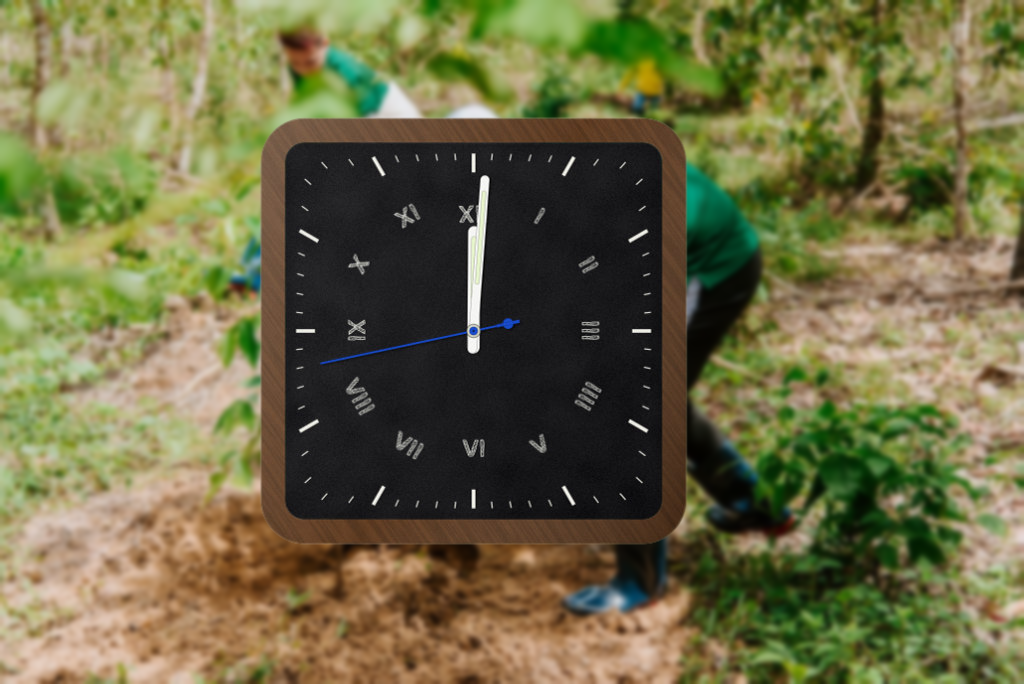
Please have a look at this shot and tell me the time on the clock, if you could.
12:00:43
